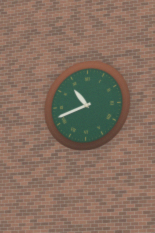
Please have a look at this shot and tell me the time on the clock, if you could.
10:42
